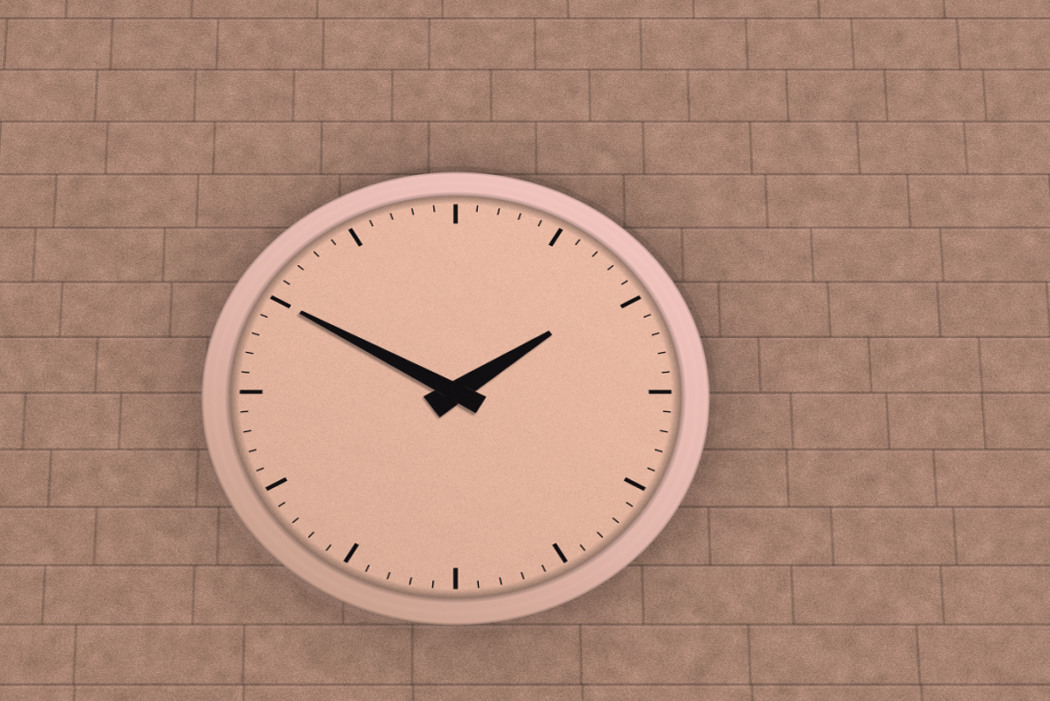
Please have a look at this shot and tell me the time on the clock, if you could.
1:50
